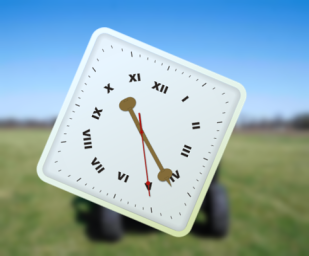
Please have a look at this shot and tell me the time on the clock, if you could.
10:21:25
